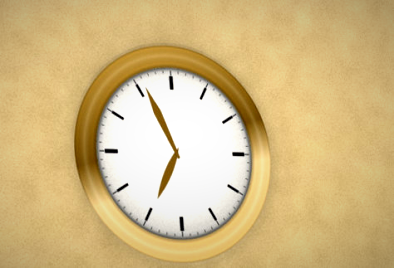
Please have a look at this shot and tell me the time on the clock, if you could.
6:56
